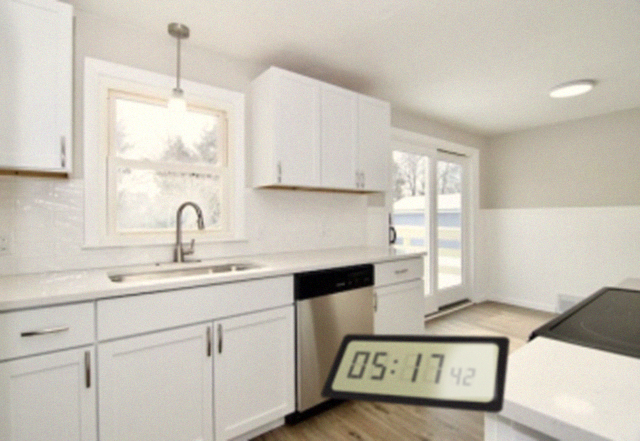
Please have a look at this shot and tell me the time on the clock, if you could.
5:17:42
